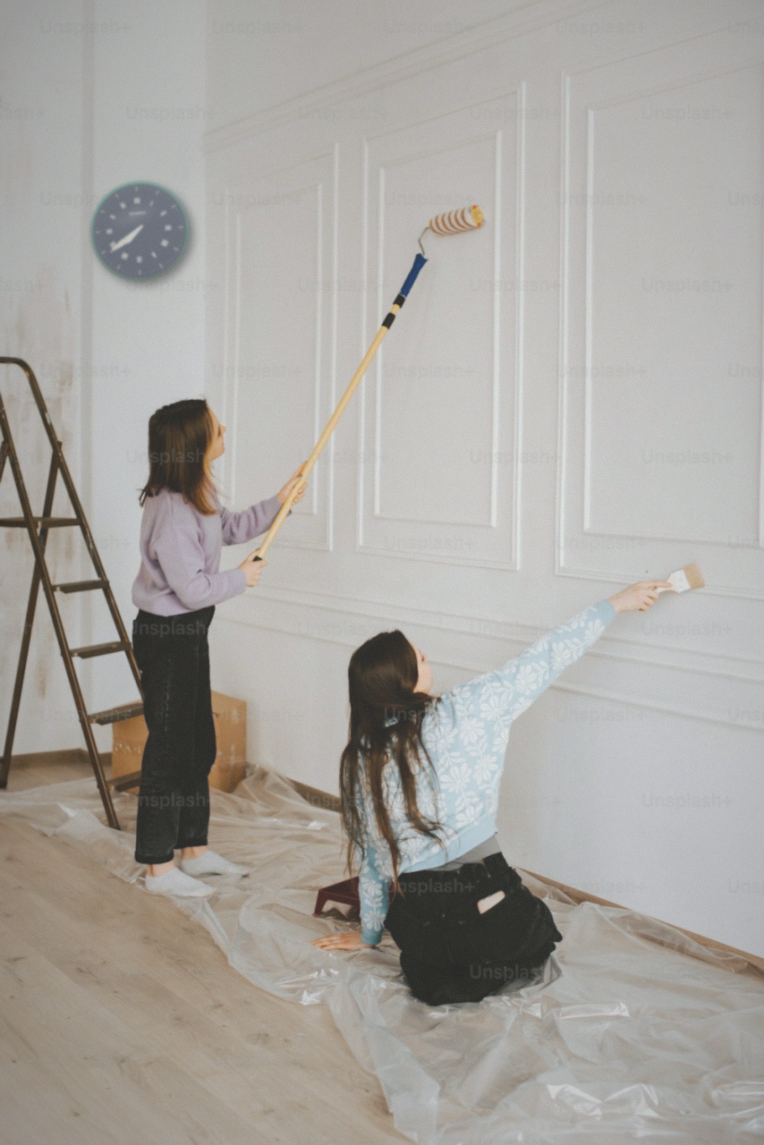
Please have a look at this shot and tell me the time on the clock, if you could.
7:39
